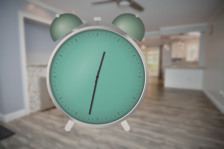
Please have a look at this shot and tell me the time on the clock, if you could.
12:32
